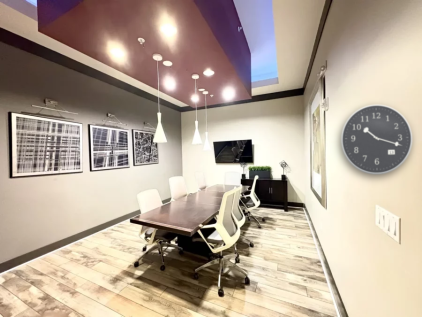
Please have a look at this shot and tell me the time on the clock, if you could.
10:18
